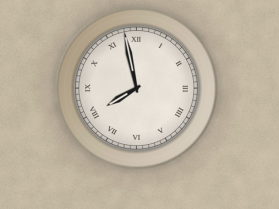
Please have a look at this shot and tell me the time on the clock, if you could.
7:58
